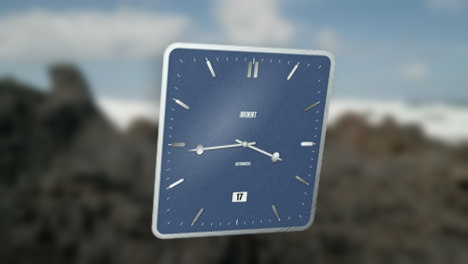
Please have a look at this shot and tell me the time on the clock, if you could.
3:44
